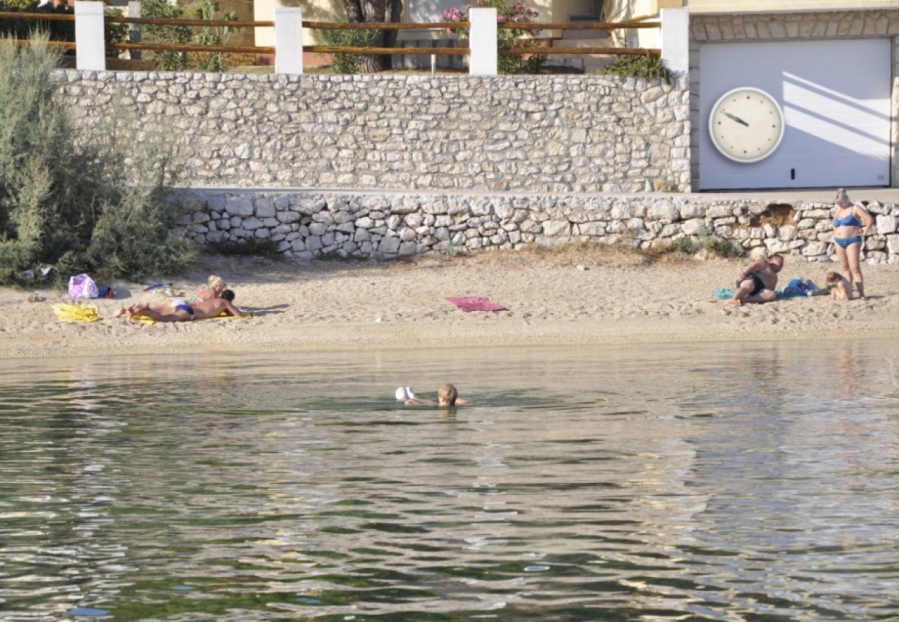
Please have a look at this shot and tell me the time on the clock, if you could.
9:49
